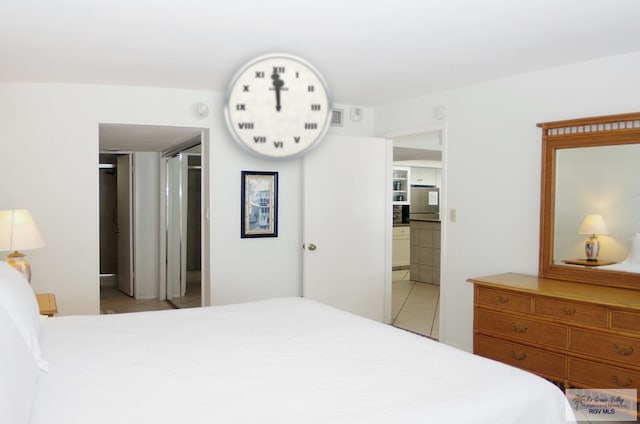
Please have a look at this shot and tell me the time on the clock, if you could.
11:59
